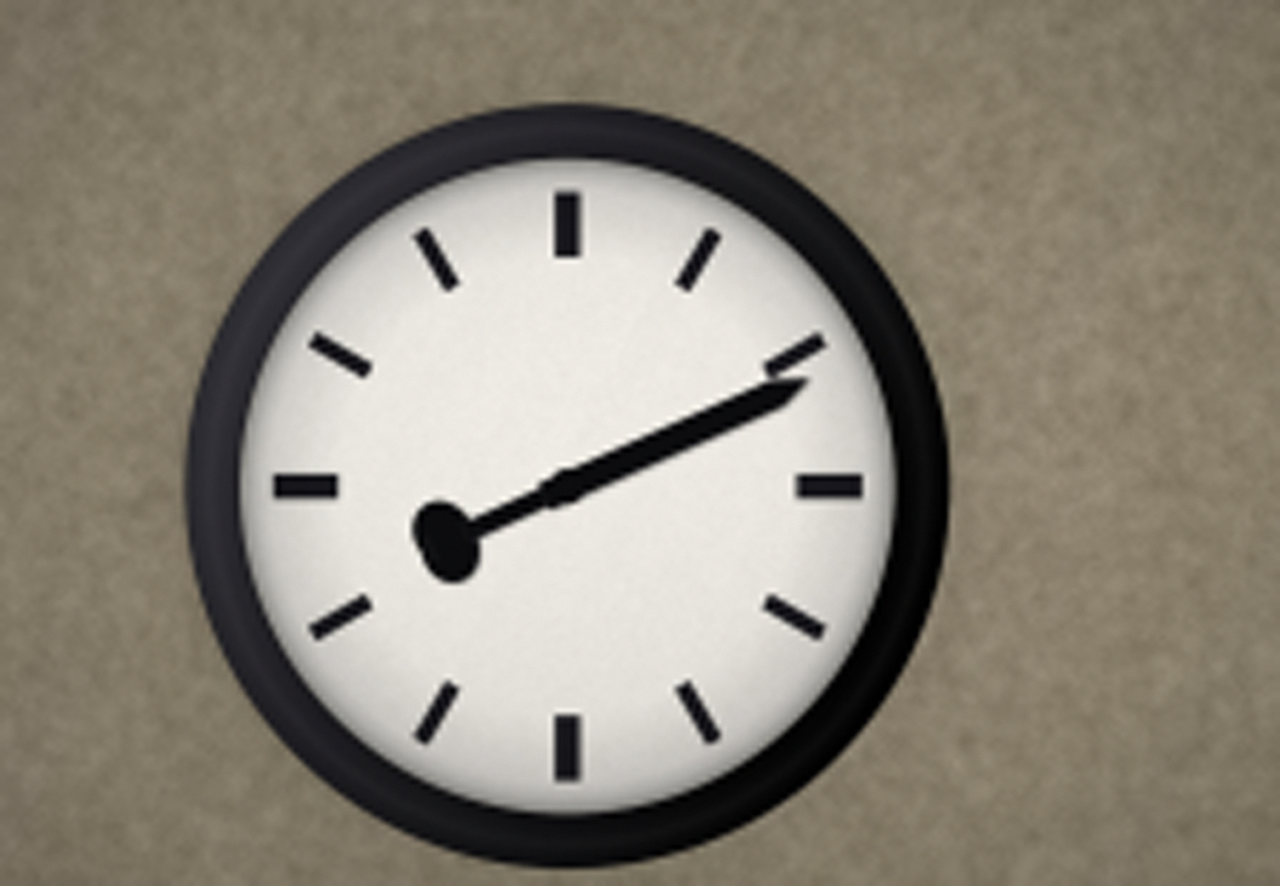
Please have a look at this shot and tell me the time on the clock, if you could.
8:11
